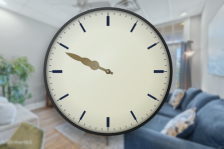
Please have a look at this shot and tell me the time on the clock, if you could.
9:49
